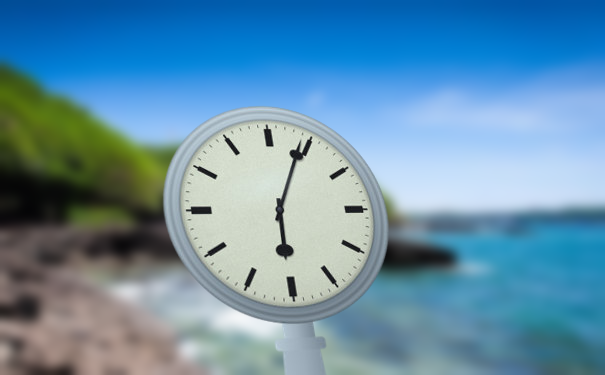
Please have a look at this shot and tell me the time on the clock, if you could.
6:04
